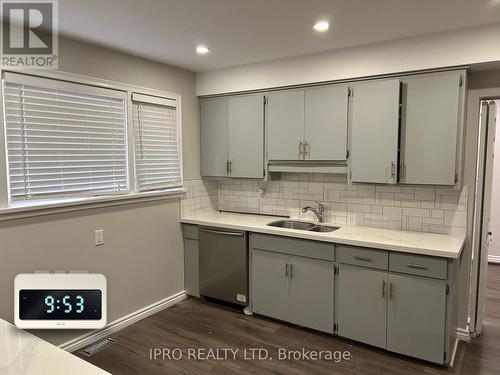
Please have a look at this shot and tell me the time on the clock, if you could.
9:53
